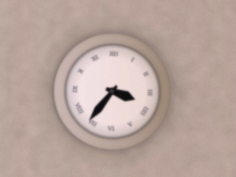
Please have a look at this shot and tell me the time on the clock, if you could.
3:36
